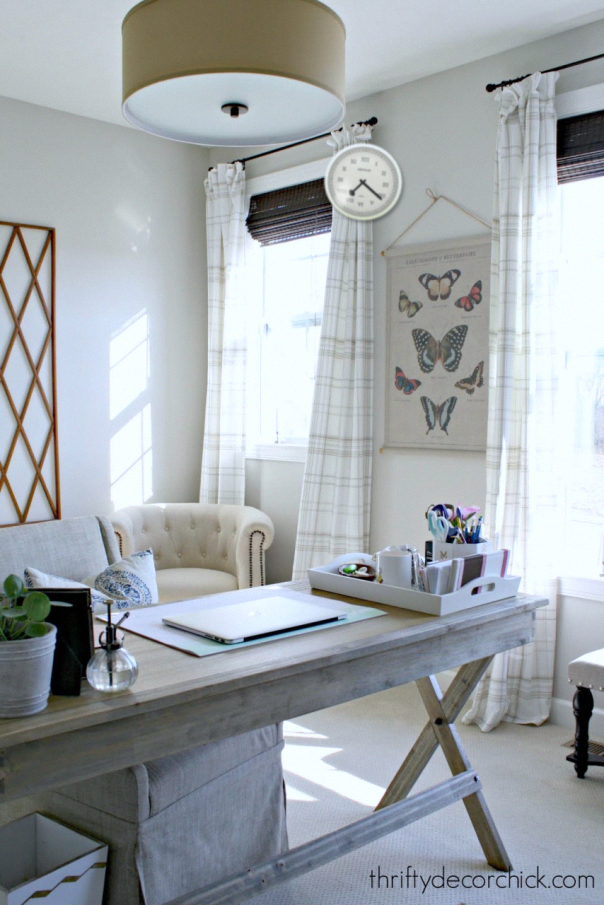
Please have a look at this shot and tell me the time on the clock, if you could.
7:21
